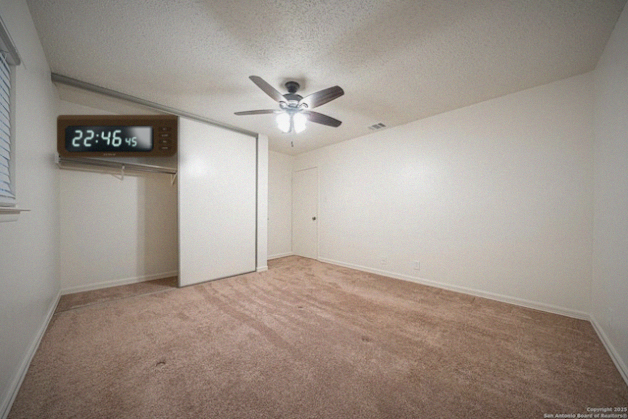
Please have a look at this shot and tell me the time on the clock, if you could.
22:46:45
